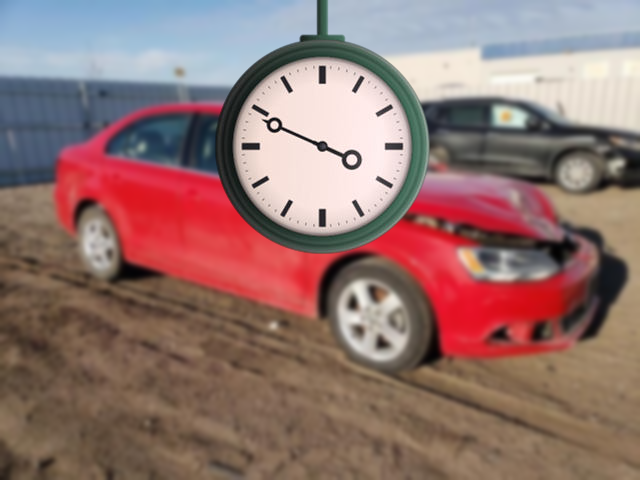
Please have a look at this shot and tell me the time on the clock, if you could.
3:49
